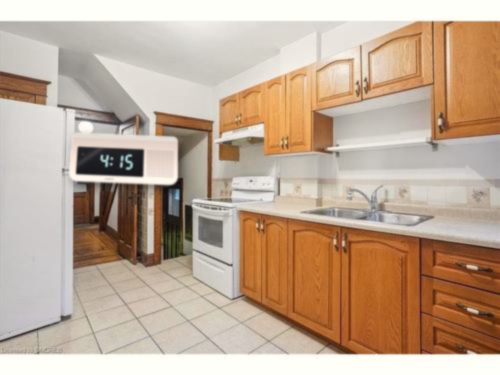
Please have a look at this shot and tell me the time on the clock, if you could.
4:15
